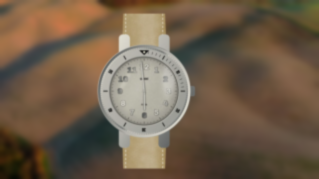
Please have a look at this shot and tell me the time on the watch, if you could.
5:59
